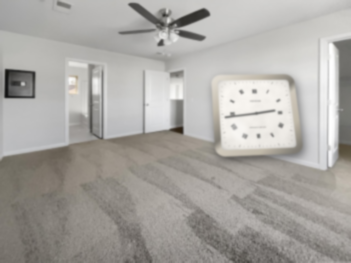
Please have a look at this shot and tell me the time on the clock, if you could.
2:44
